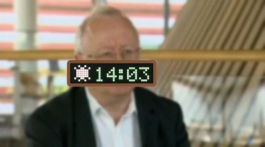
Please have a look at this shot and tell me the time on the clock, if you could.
14:03
